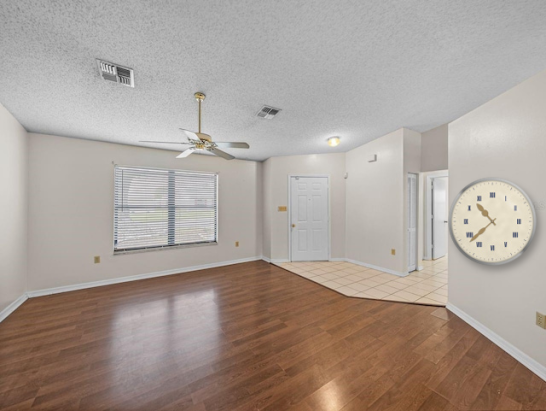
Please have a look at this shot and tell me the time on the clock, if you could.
10:38
